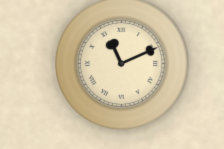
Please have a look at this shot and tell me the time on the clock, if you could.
11:11
